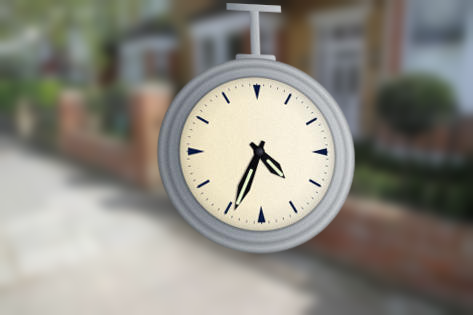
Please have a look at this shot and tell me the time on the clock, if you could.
4:34
